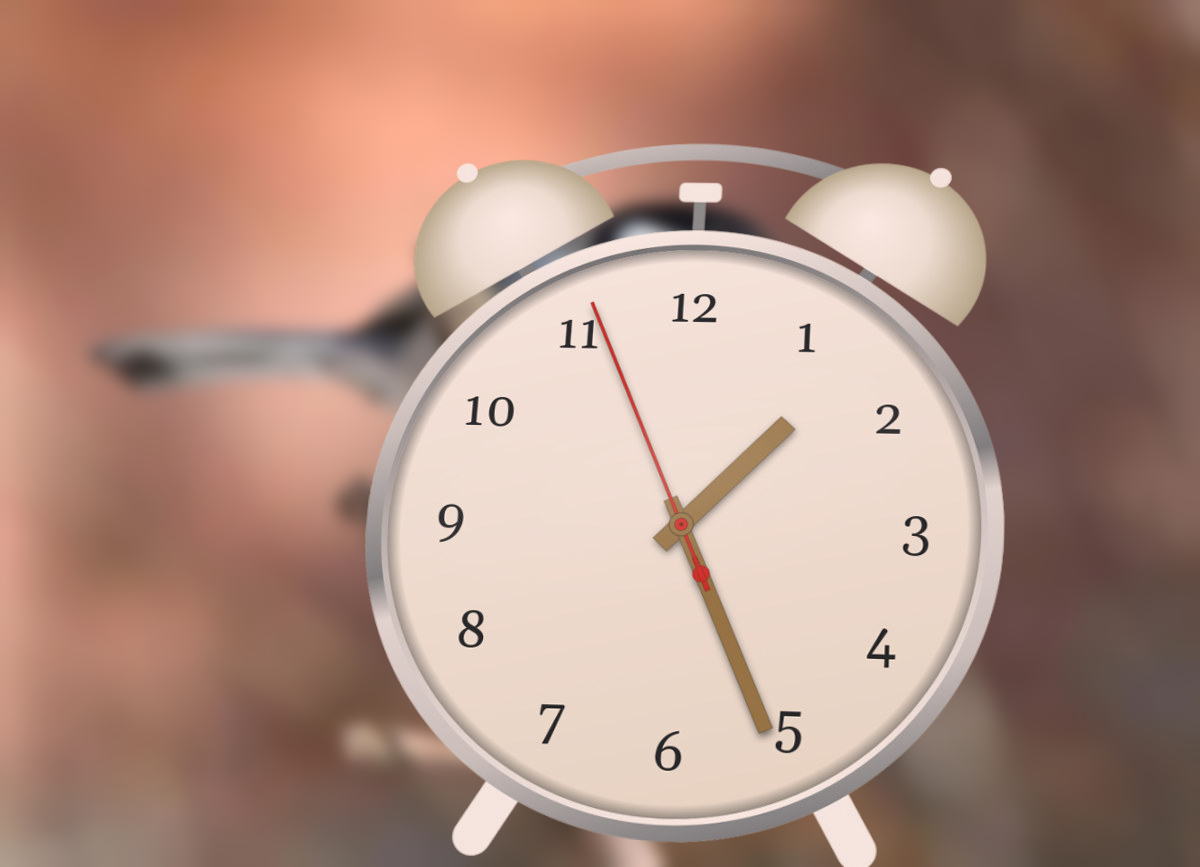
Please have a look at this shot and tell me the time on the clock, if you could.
1:25:56
